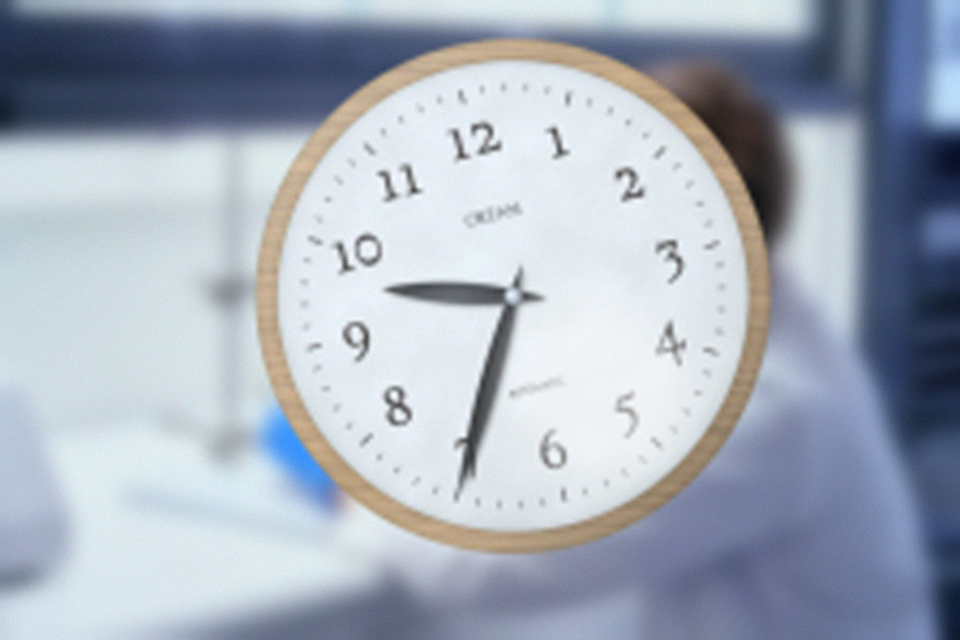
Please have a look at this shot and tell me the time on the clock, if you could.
9:35
